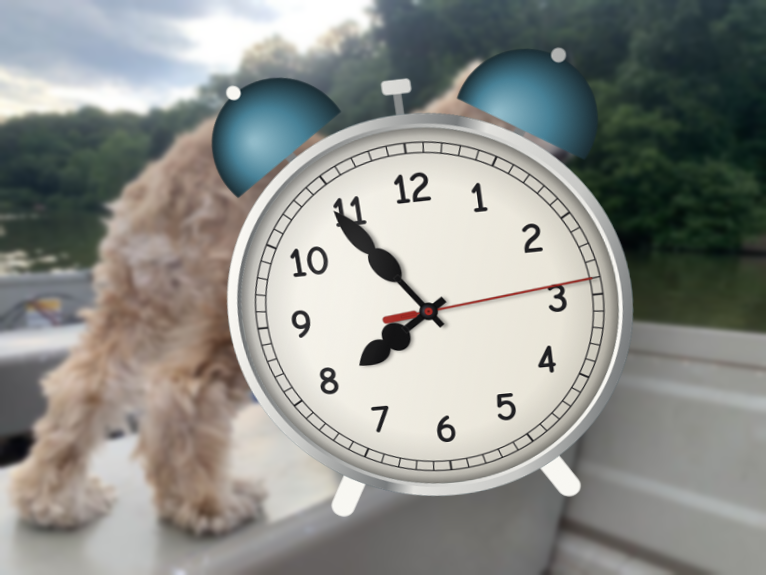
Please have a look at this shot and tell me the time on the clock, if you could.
7:54:14
